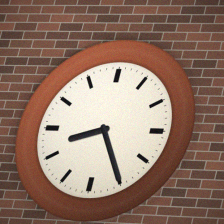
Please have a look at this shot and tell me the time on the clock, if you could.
8:25
